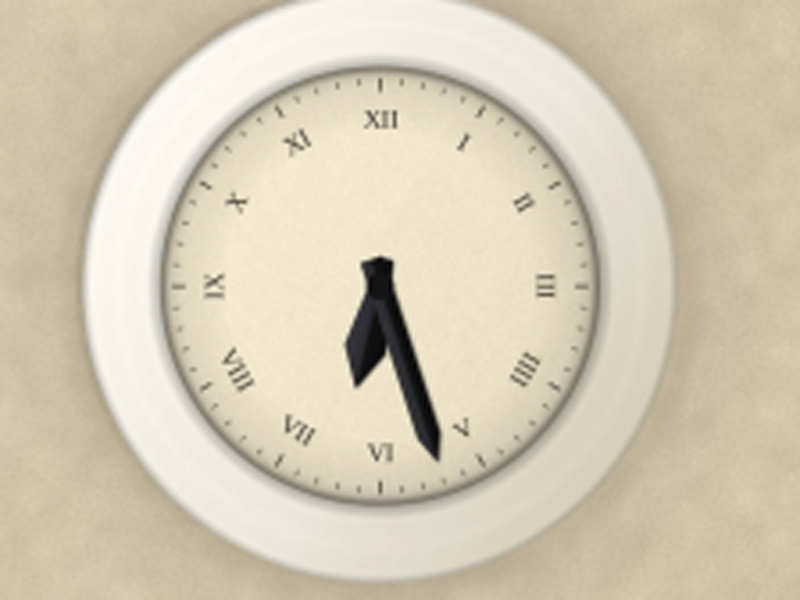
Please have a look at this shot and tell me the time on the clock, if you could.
6:27
